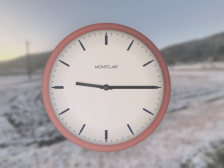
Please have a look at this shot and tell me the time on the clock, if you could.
9:15
